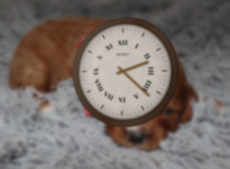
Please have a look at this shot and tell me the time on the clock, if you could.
2:22
